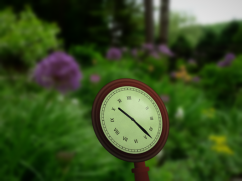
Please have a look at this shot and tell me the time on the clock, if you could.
10:23
